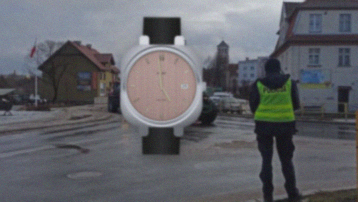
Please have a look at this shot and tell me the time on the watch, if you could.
4:59
